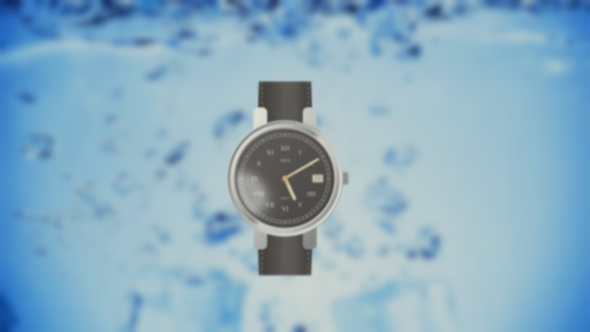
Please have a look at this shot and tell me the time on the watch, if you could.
5:10
